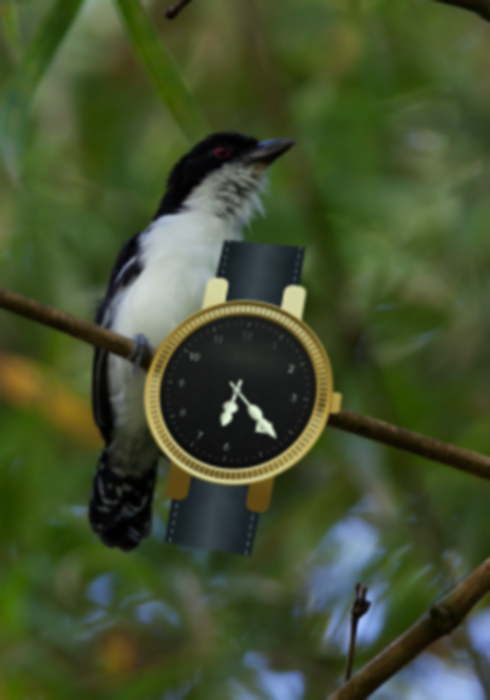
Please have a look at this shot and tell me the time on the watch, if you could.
6:22
